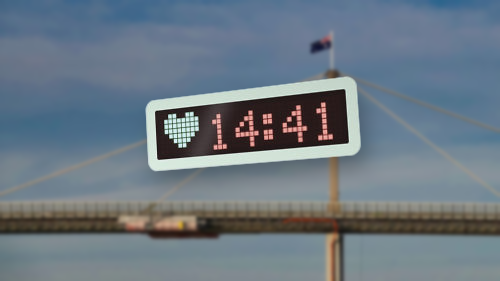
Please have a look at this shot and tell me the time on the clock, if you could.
14:41
